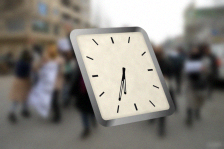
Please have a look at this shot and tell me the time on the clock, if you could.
6:35
